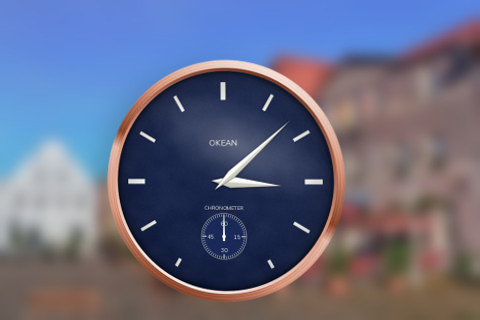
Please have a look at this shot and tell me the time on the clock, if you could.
3:08
